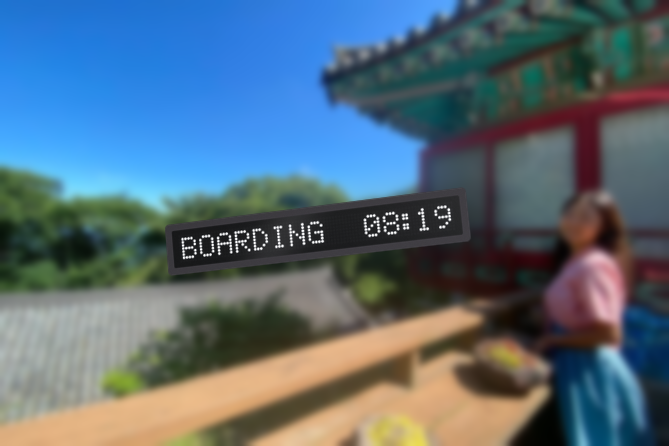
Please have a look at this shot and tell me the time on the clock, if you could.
8:19
